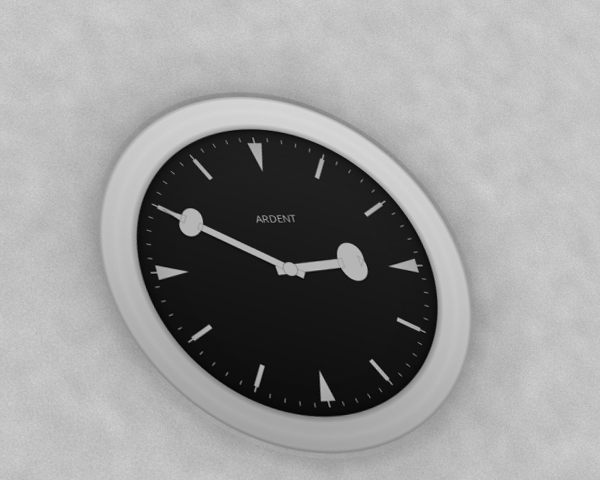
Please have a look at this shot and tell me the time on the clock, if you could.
2:50
